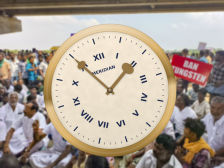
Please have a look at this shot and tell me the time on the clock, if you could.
1:55
